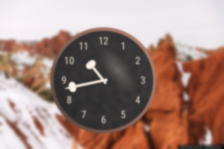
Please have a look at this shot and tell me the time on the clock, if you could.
10:43
